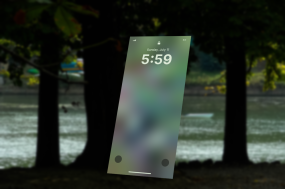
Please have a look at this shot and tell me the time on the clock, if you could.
5:59
